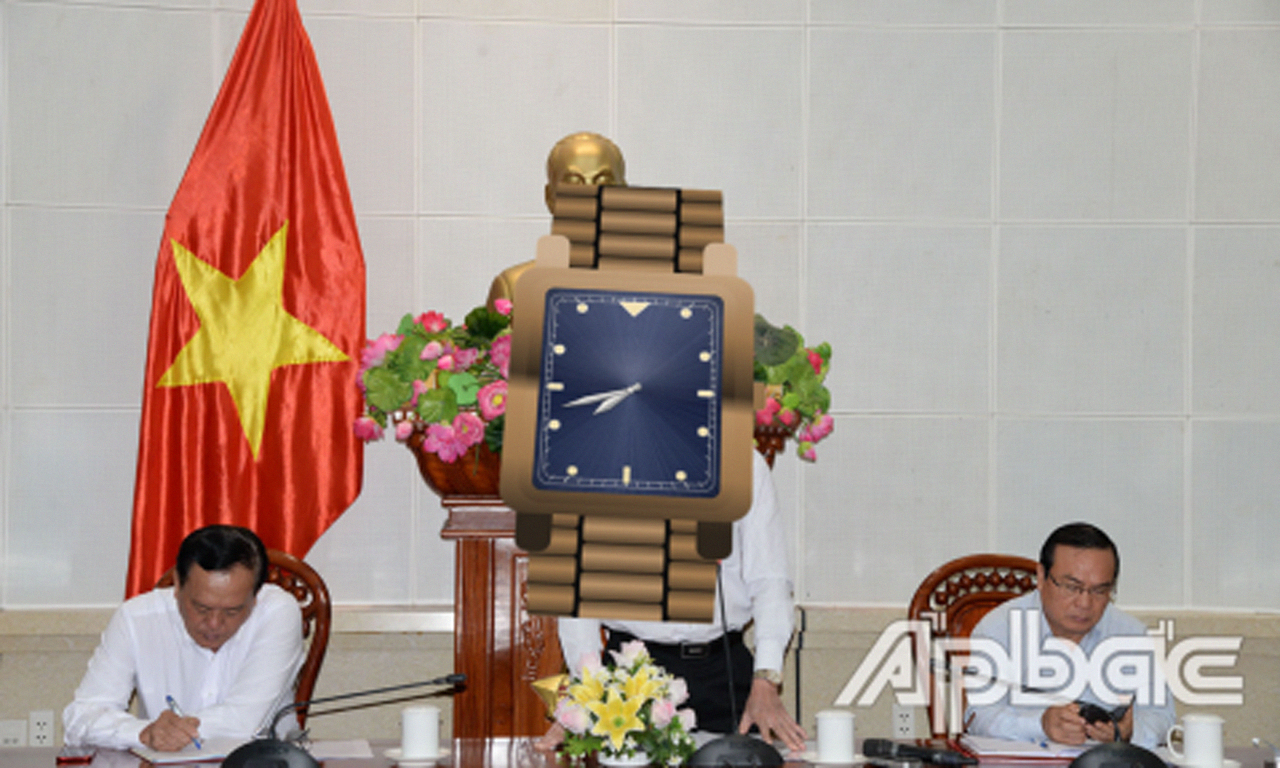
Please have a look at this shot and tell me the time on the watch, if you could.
7:42
